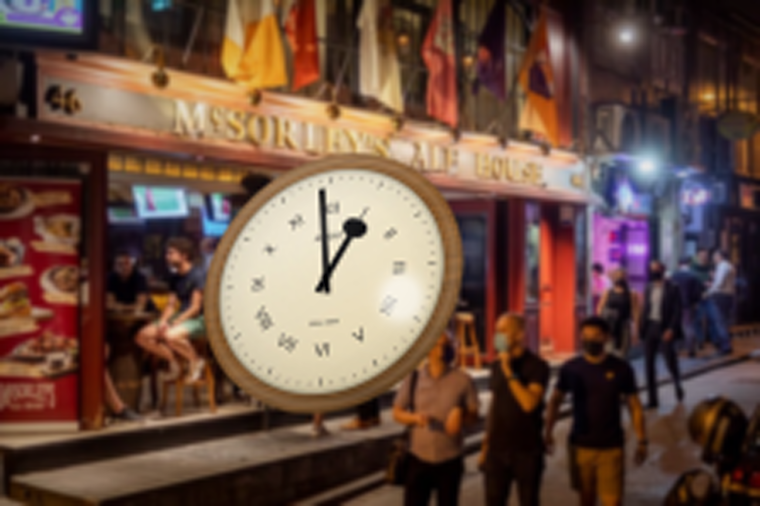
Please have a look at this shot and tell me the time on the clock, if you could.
12:59
